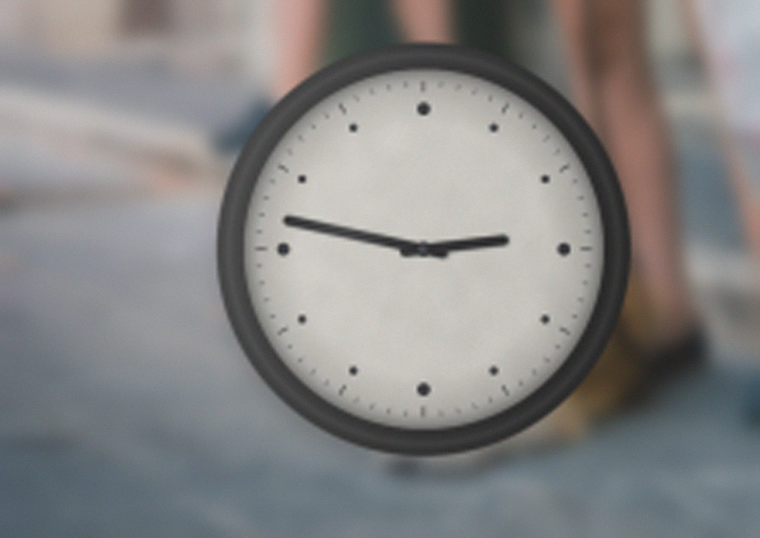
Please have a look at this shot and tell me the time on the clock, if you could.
2:47
